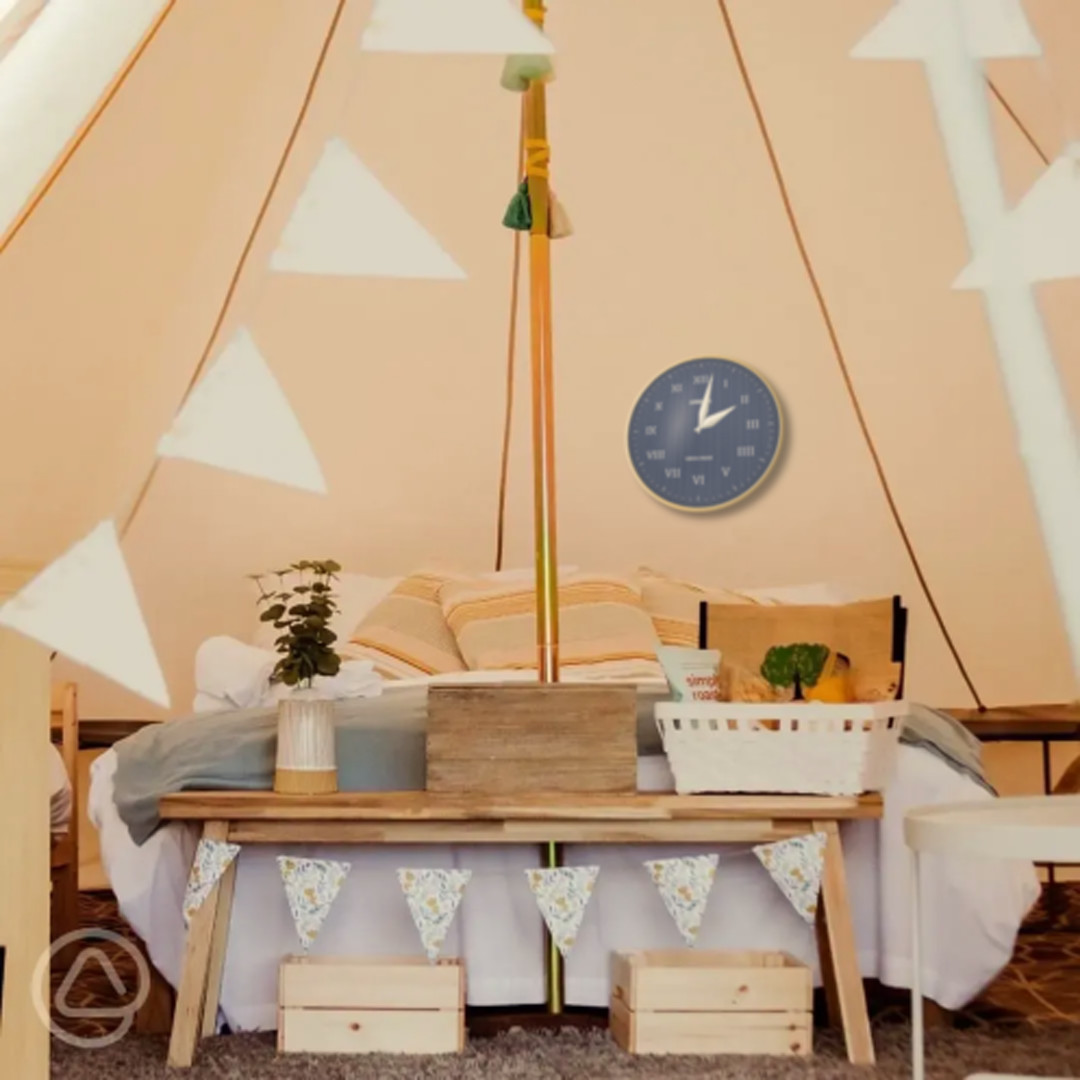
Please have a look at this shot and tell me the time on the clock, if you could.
2:02
